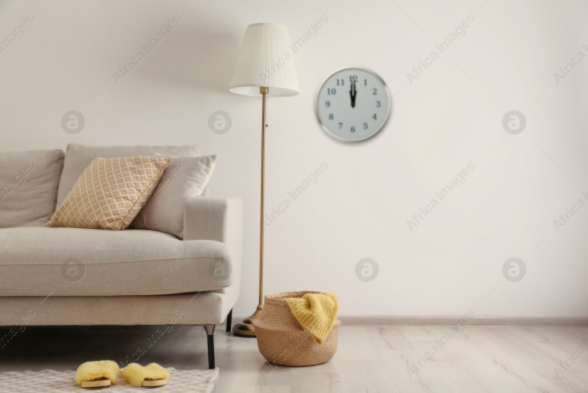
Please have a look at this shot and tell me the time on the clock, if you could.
12:00
